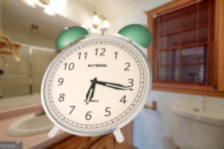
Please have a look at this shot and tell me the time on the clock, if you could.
6:17
